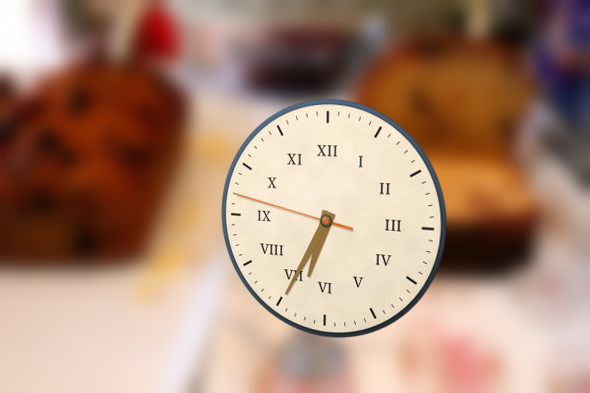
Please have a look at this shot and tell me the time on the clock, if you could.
6:34:47
